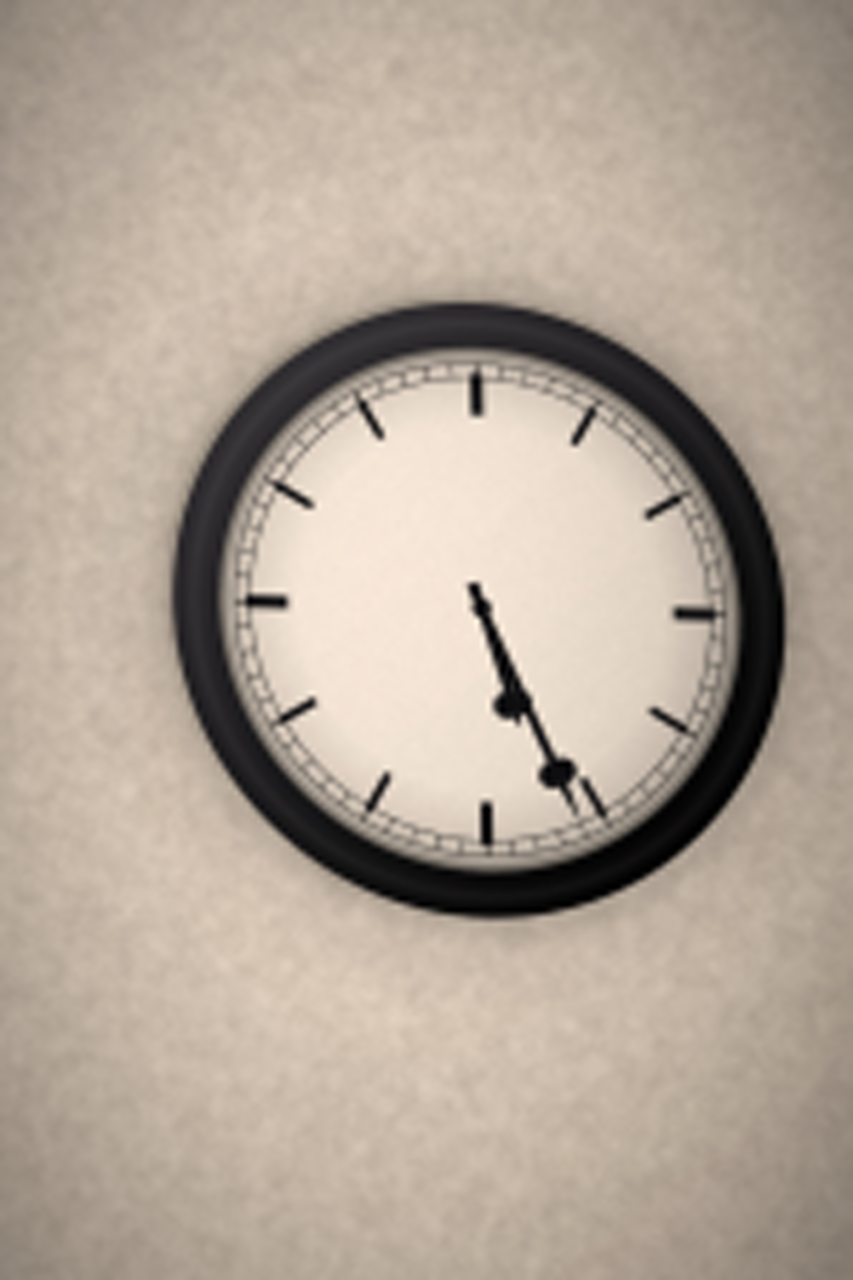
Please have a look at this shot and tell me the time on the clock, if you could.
5:26
